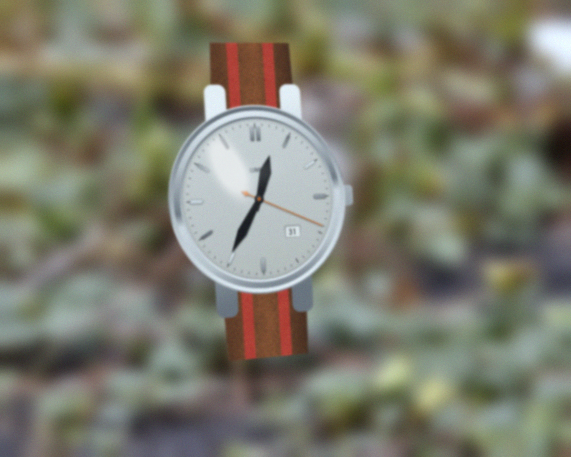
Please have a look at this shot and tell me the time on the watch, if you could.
12:35:19
